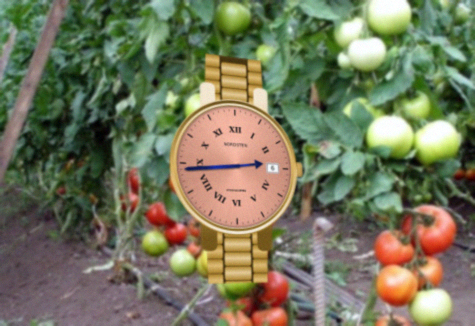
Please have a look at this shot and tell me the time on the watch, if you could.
2:44
